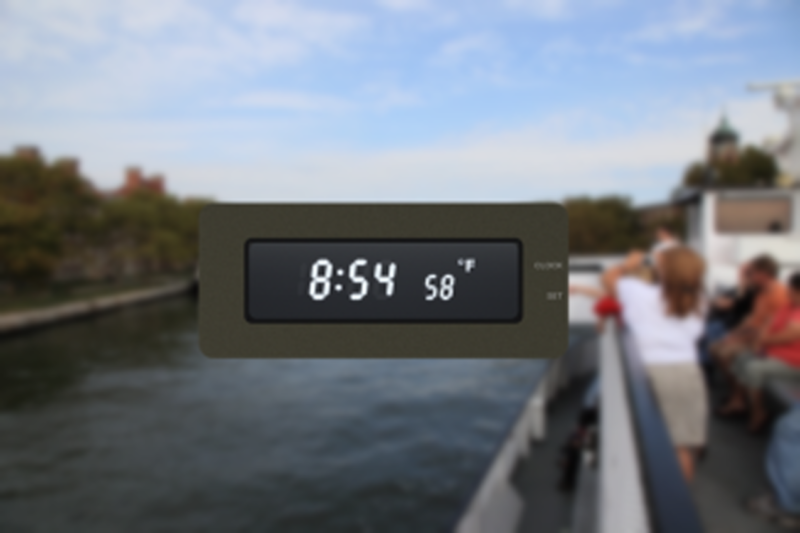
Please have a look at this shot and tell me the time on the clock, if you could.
8:54
